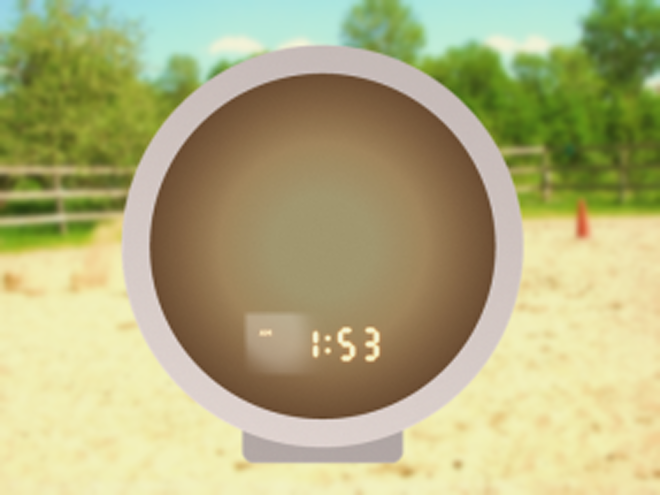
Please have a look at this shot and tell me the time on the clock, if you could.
1:53
